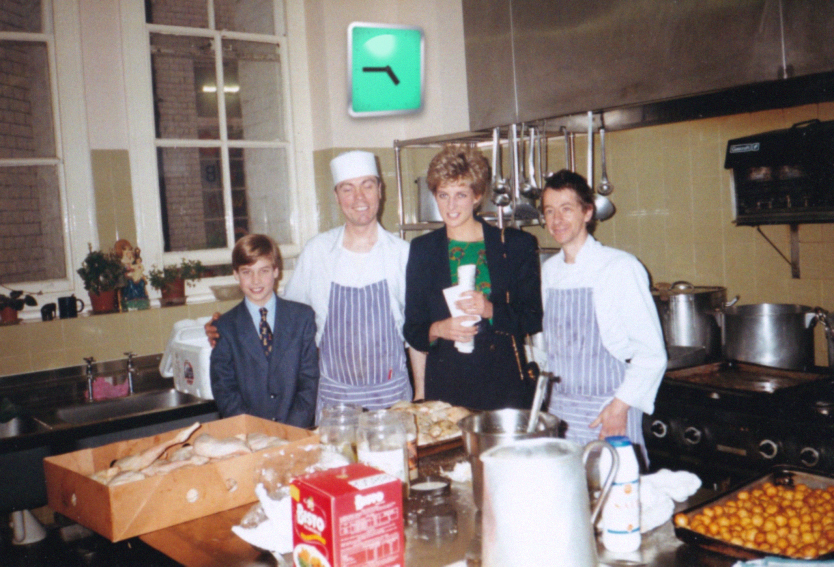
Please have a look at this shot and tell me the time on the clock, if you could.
4:45
